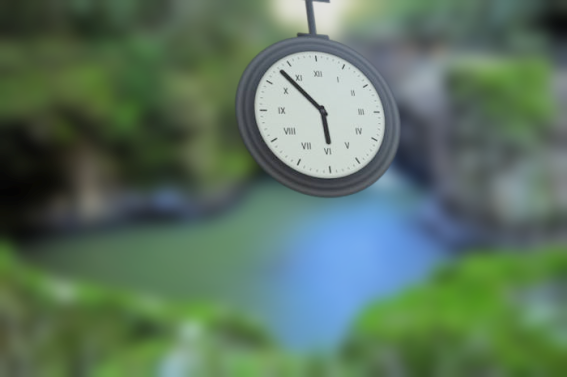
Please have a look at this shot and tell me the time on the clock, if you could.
5:53
